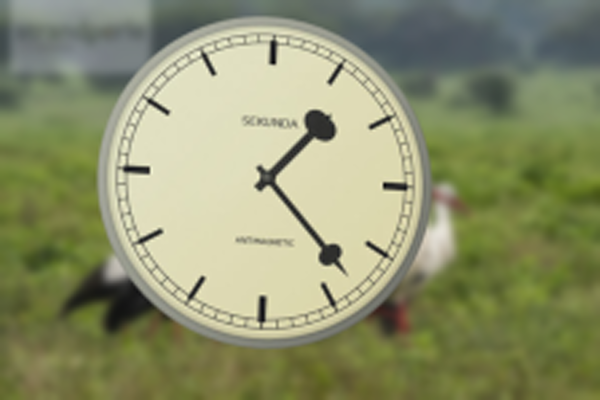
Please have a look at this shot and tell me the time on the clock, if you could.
1:23
